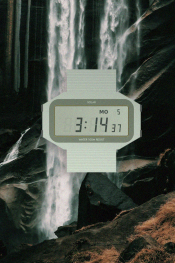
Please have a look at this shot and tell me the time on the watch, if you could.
3:14:37
